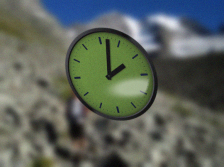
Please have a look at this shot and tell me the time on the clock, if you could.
2:02
